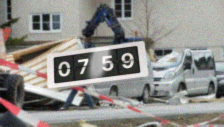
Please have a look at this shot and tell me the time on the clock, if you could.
7:59
